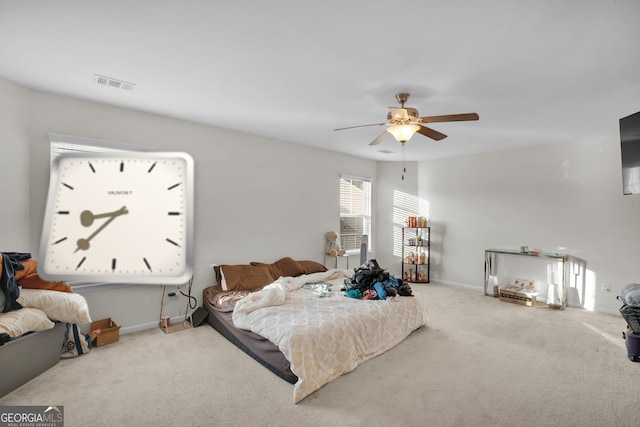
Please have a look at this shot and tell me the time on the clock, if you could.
8:37
